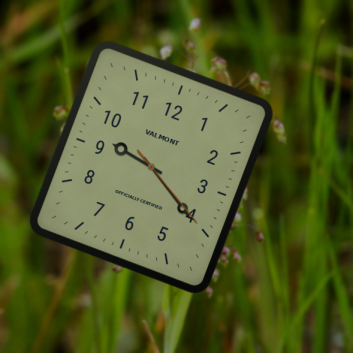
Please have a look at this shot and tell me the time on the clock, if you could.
9:20:20
